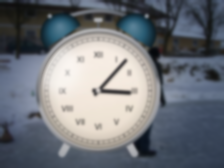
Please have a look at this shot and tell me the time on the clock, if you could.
3:07
